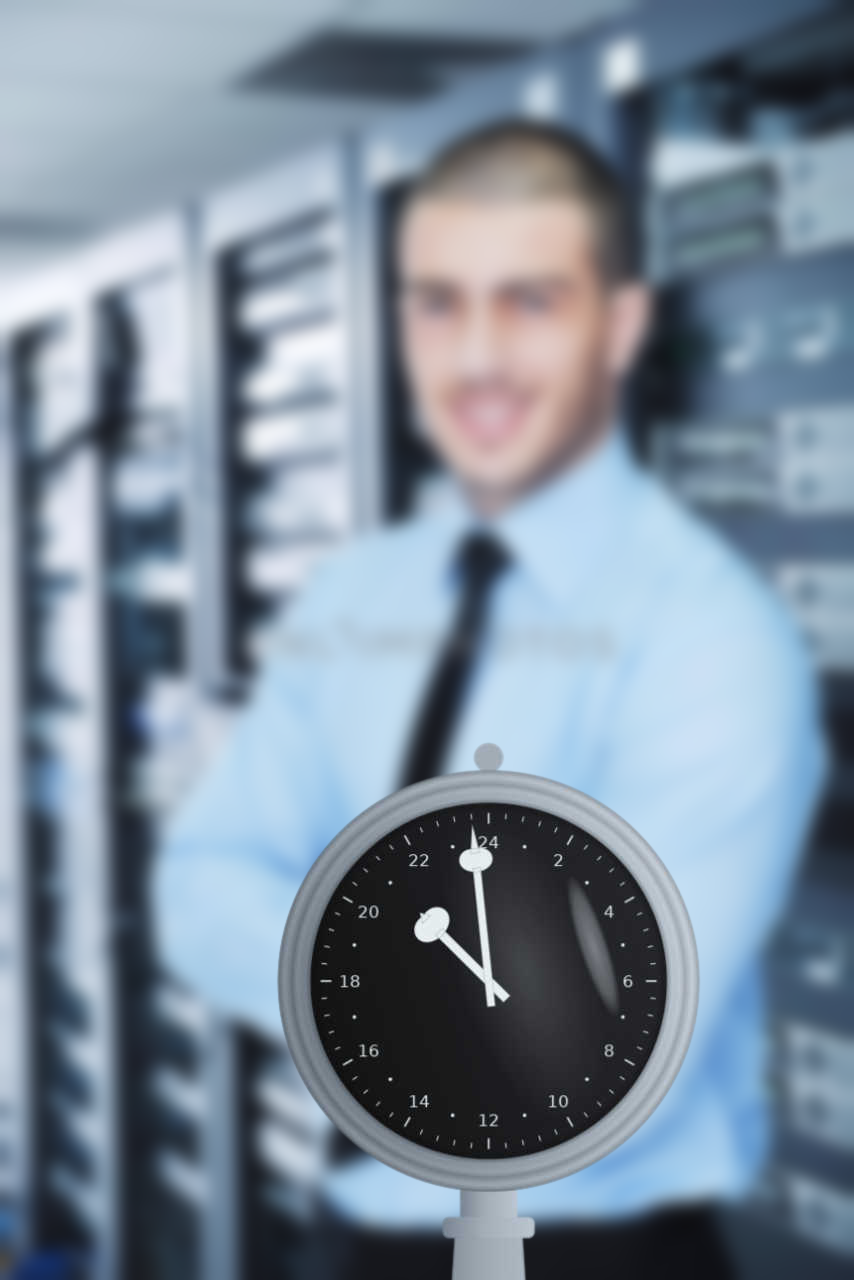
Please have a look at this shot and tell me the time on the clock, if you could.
20:59
